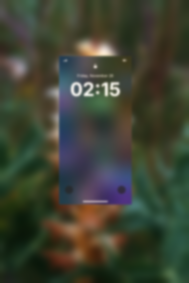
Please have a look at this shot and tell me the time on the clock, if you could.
2:15
